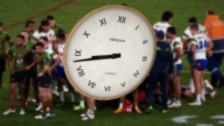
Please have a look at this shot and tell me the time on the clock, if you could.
8:43
